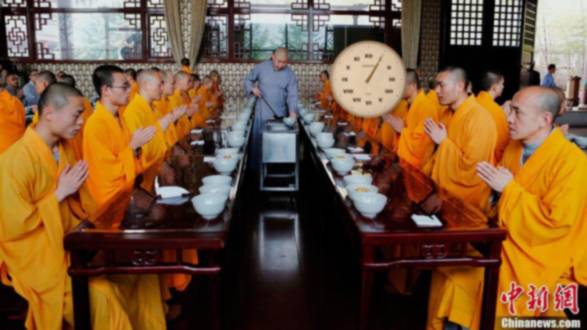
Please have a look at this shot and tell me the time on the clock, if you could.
1:05
